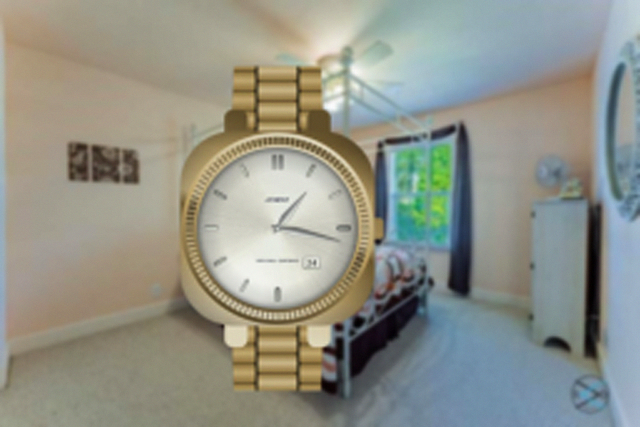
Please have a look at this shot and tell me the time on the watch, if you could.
1:17
